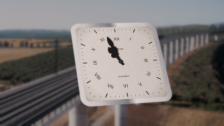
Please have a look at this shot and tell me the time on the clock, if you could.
10:57
